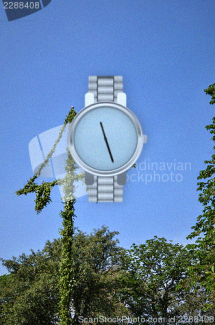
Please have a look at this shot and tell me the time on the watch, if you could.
11:27
